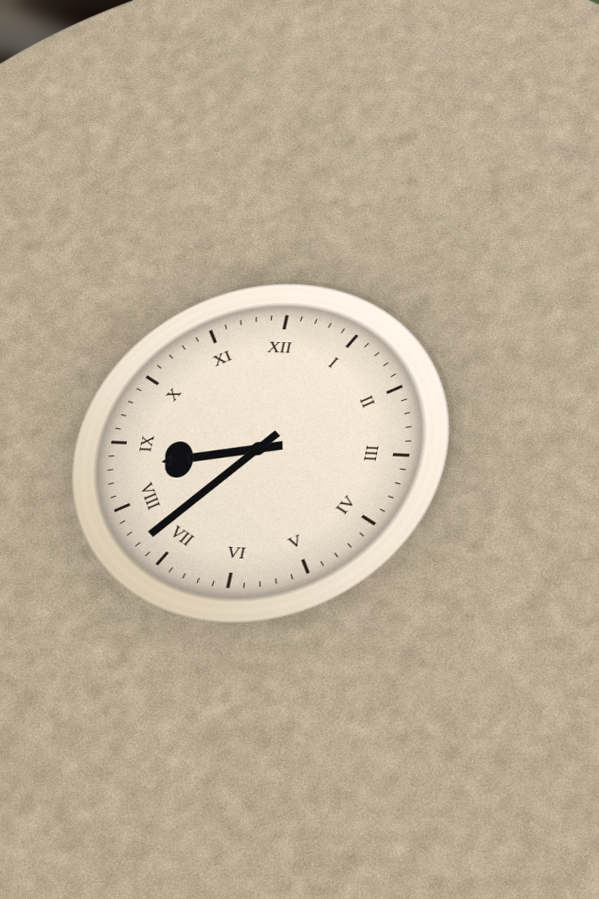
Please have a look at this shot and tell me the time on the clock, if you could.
8:37
